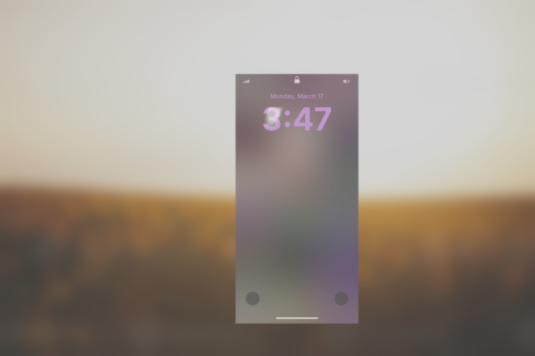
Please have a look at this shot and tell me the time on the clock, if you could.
3:47
